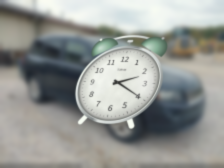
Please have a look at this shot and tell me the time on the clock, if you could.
2:20
